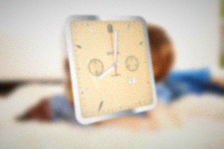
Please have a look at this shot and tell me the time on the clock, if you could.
8:02
